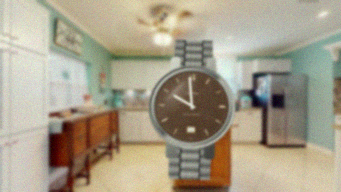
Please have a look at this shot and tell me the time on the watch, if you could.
9:59
